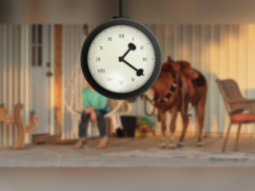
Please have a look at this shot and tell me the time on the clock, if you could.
1:21
